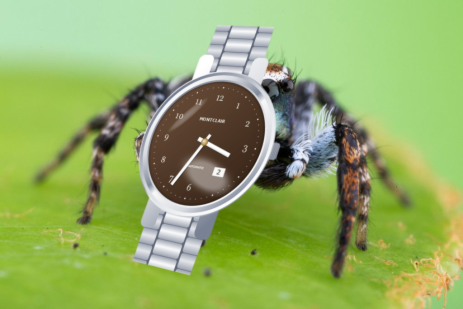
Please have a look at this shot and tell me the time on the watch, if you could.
3:34
